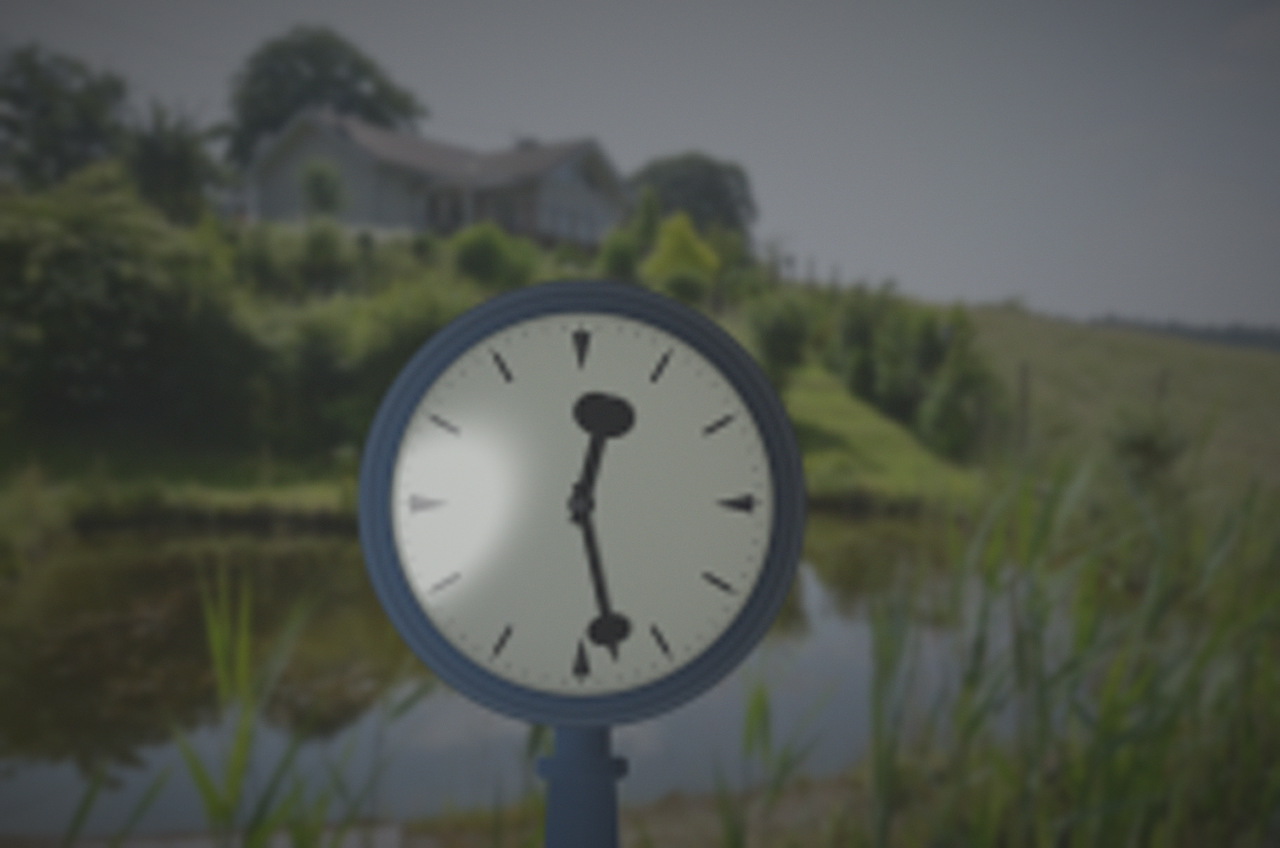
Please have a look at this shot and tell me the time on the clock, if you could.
12:28
